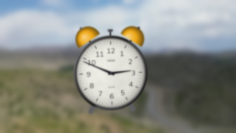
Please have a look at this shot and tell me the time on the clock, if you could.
2:49
